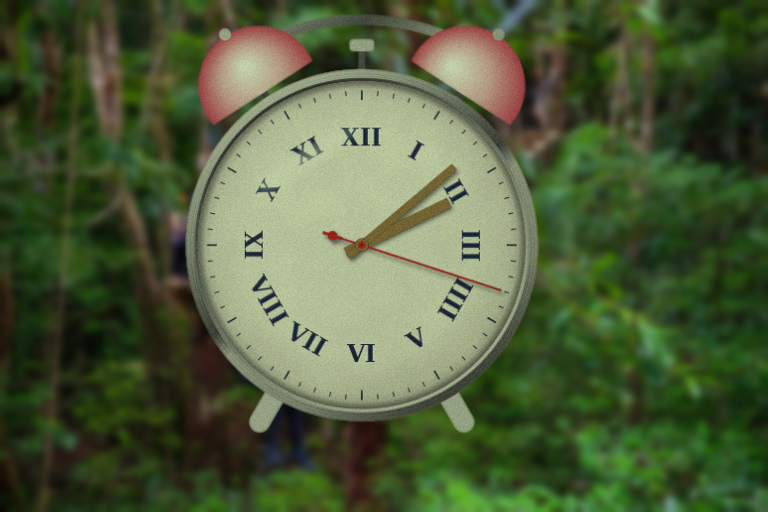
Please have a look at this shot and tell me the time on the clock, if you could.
2:08:18
